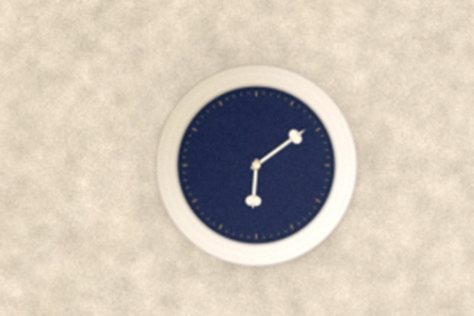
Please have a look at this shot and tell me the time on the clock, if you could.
6:09
